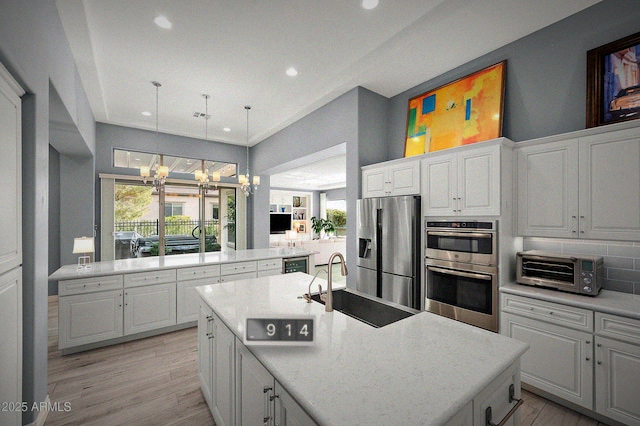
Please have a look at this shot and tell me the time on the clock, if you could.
9:14
